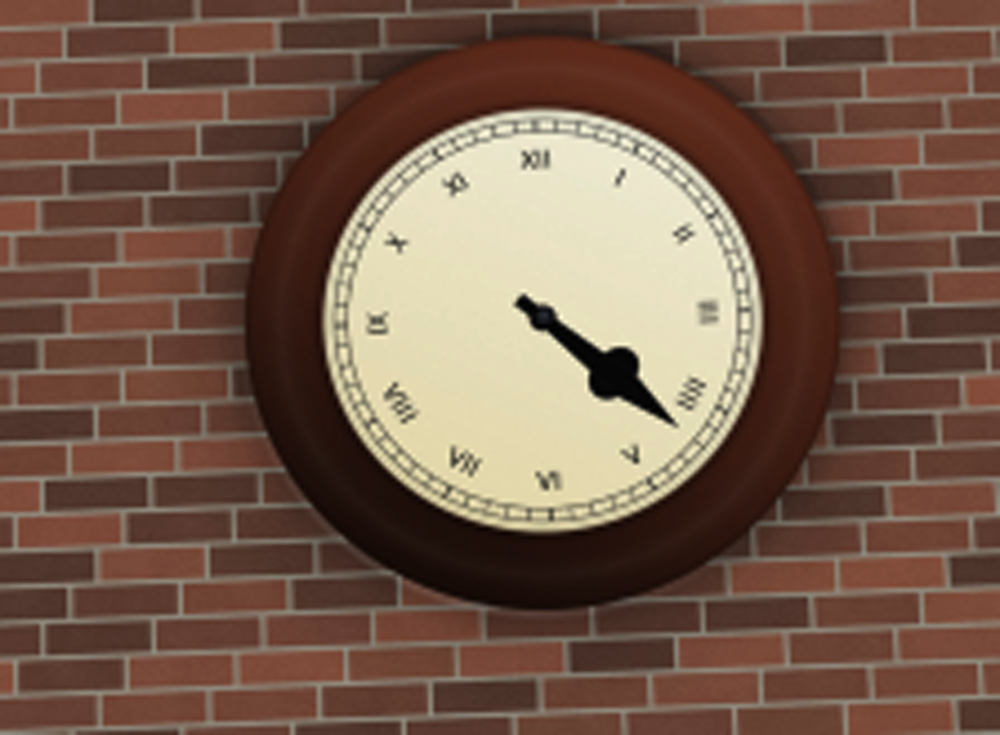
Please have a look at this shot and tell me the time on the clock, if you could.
4:22
